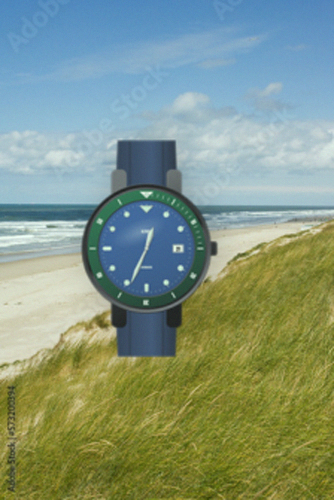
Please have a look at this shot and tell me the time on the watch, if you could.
12:34
